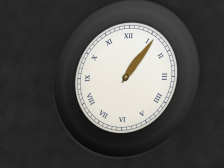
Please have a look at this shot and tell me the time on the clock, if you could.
1:06
